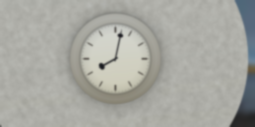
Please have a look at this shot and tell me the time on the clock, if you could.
8:02
